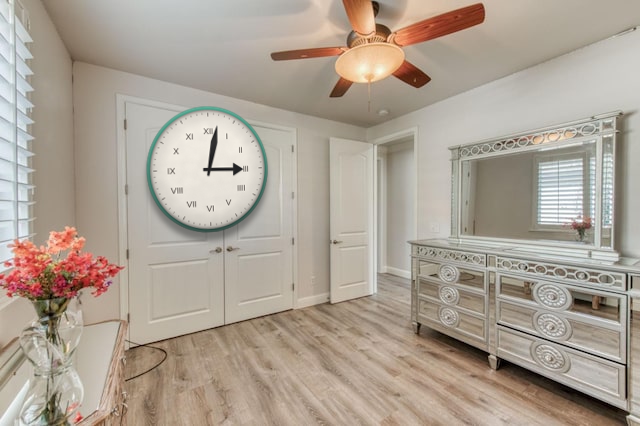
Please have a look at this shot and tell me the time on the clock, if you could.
3:02
